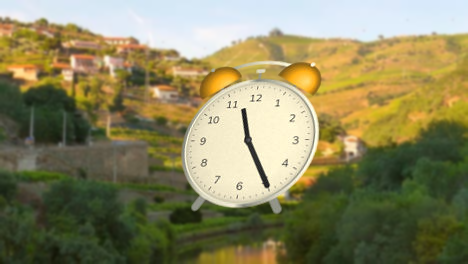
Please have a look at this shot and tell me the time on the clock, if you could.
11:25
